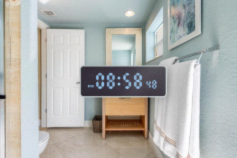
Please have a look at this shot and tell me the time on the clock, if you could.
8:58:48
